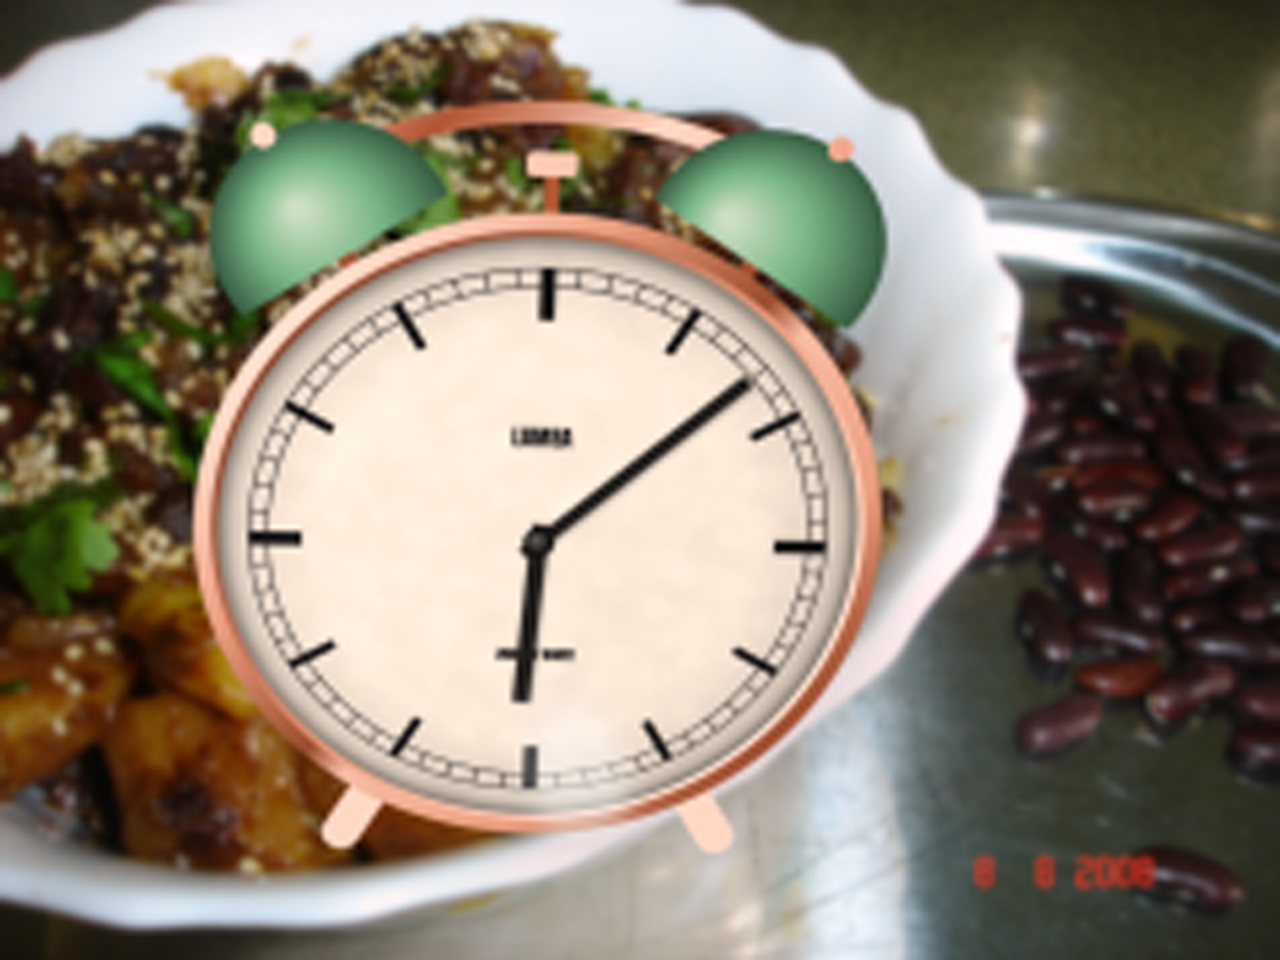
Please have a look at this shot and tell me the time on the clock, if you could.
6:08
